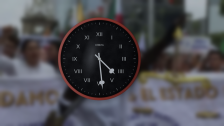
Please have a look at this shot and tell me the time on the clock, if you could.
4:29
